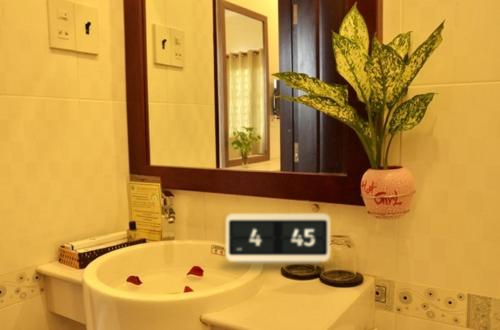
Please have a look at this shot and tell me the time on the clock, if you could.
4:45
